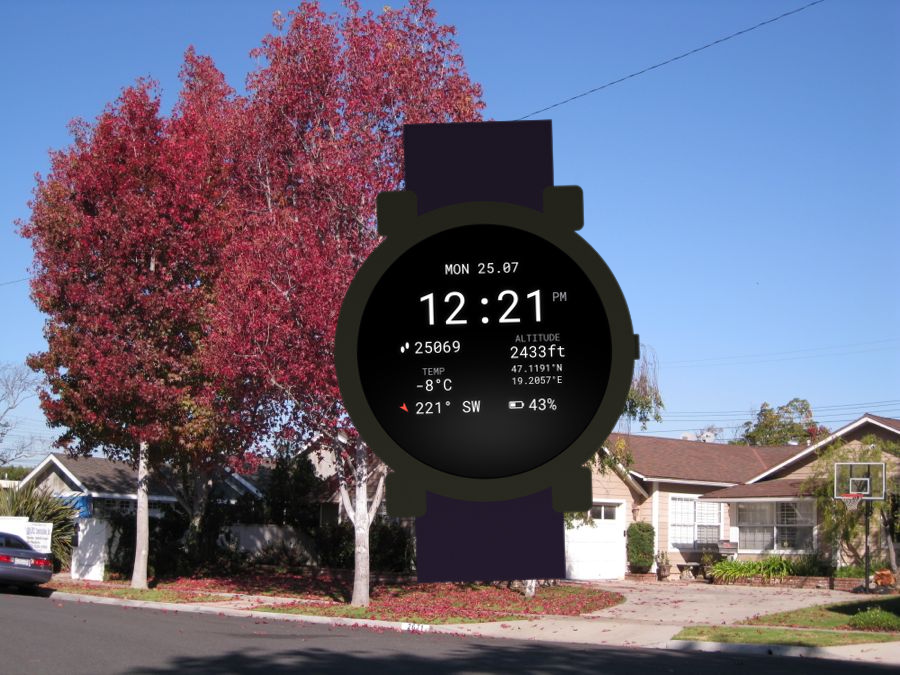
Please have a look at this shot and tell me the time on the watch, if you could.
12:21
